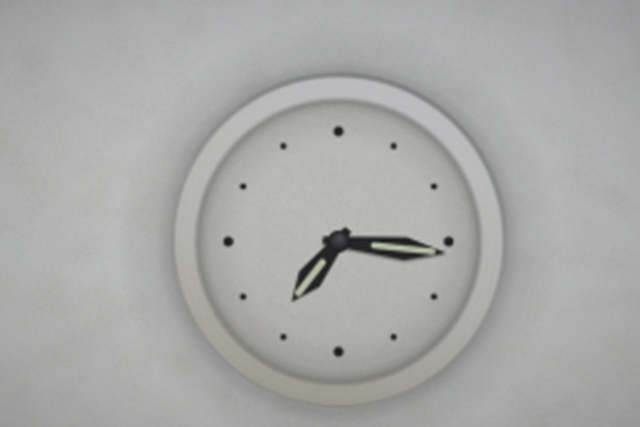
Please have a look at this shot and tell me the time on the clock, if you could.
7:16
